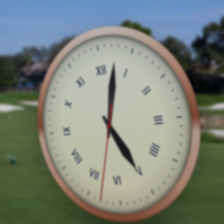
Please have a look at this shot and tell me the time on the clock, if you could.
5:02:33
